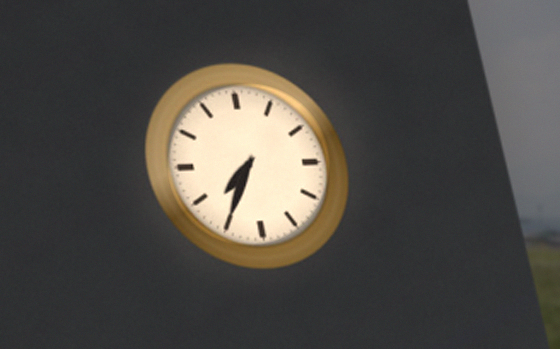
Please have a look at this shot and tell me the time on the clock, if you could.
7:35
